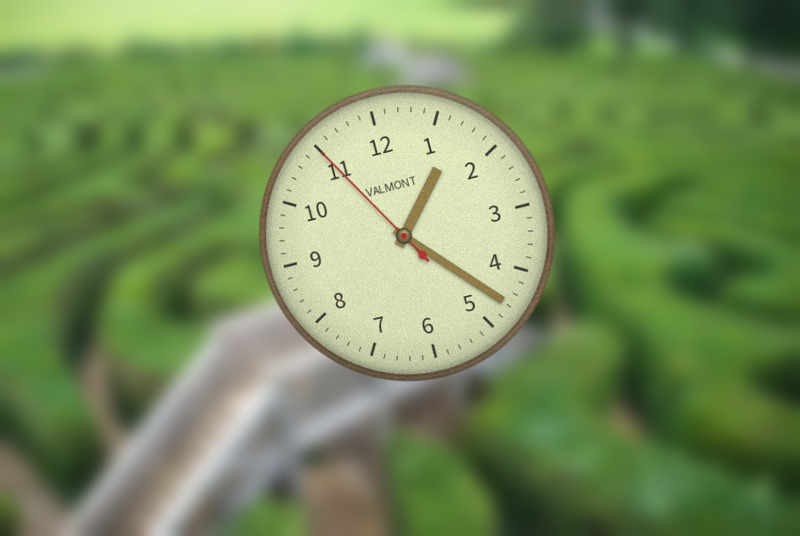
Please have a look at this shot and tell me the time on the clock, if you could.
1:22:55
